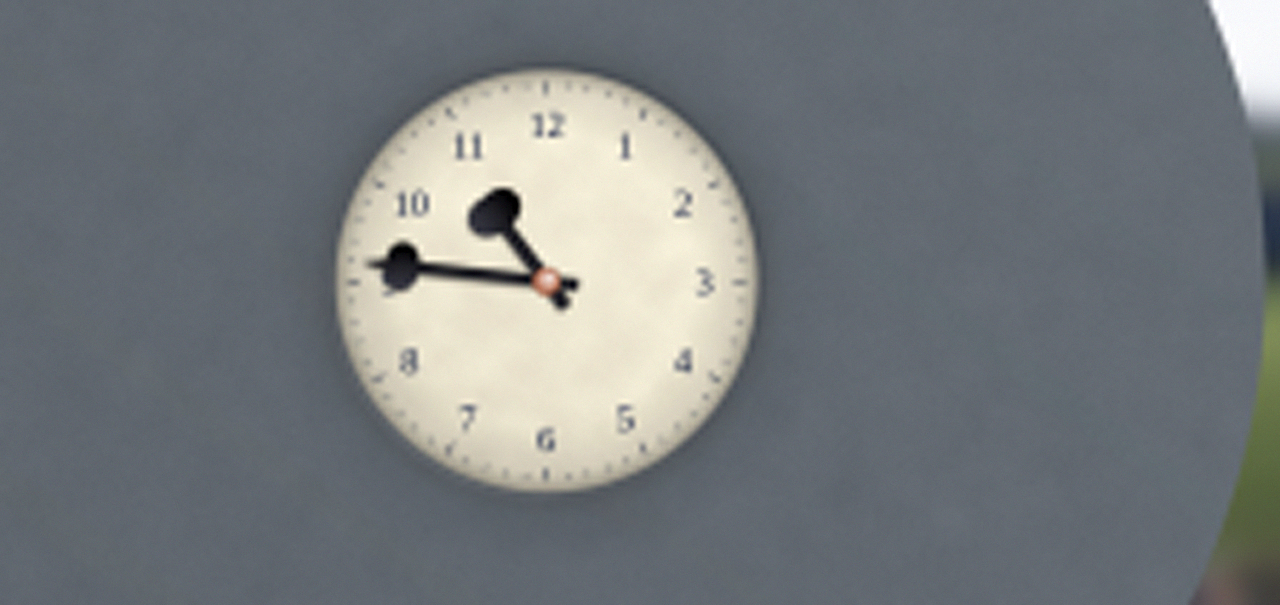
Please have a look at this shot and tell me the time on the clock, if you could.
10:46
